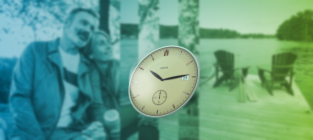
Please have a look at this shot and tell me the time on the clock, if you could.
10:14
